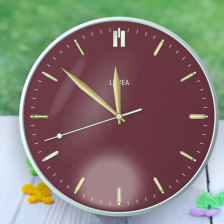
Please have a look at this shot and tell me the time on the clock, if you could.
11:51:42
